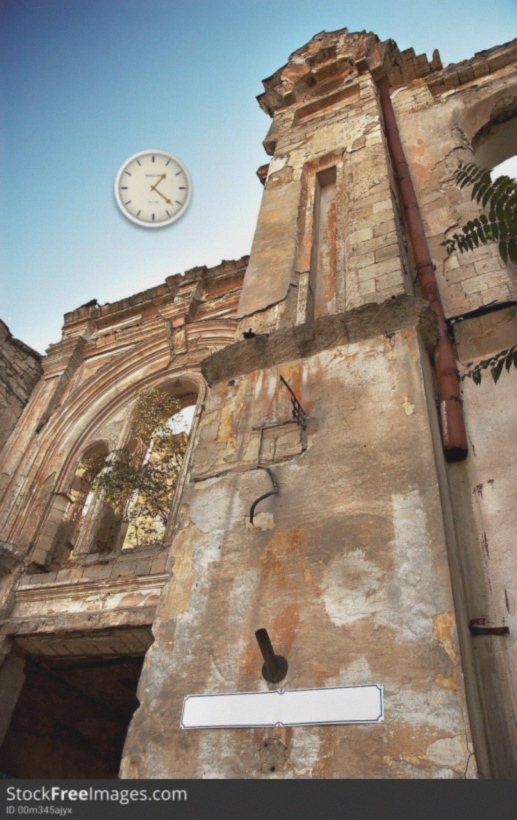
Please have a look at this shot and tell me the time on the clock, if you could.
1:22
